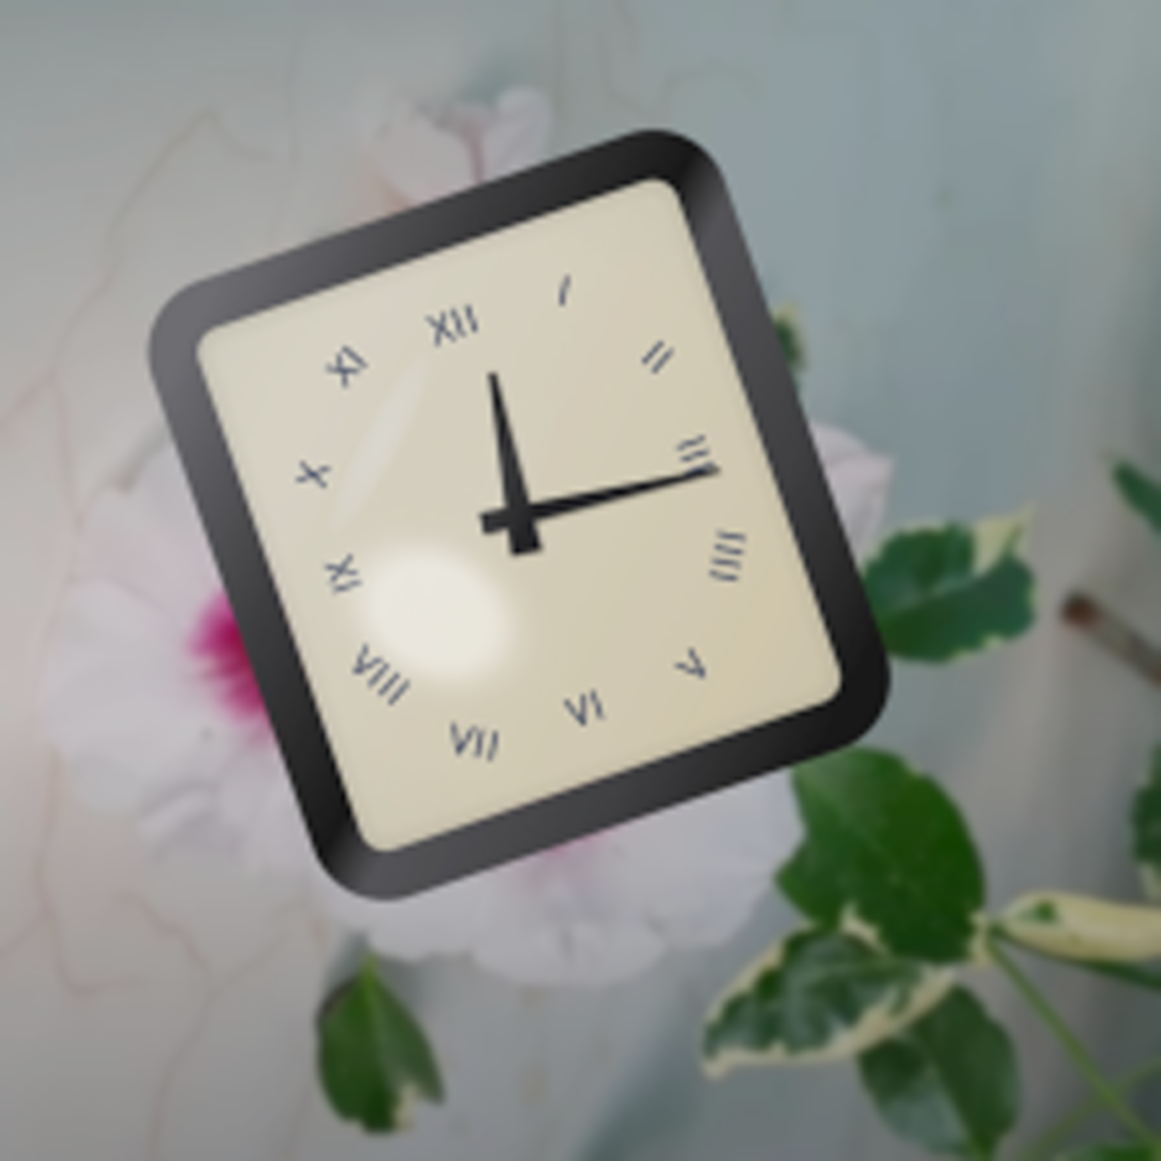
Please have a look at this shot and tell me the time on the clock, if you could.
12:16
